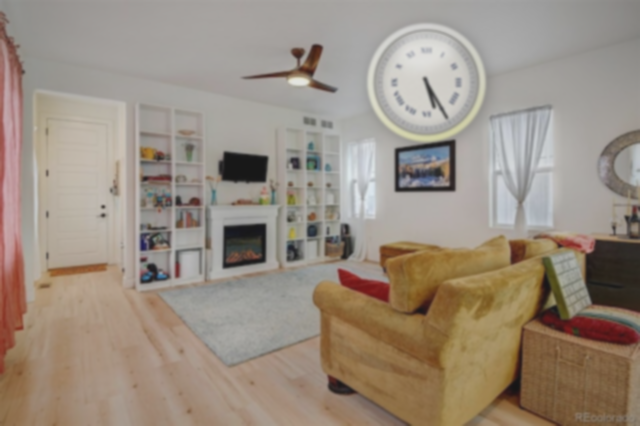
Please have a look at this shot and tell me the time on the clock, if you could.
5:25
